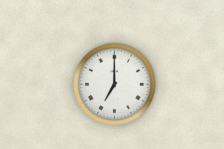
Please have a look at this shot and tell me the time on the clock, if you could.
7:00
